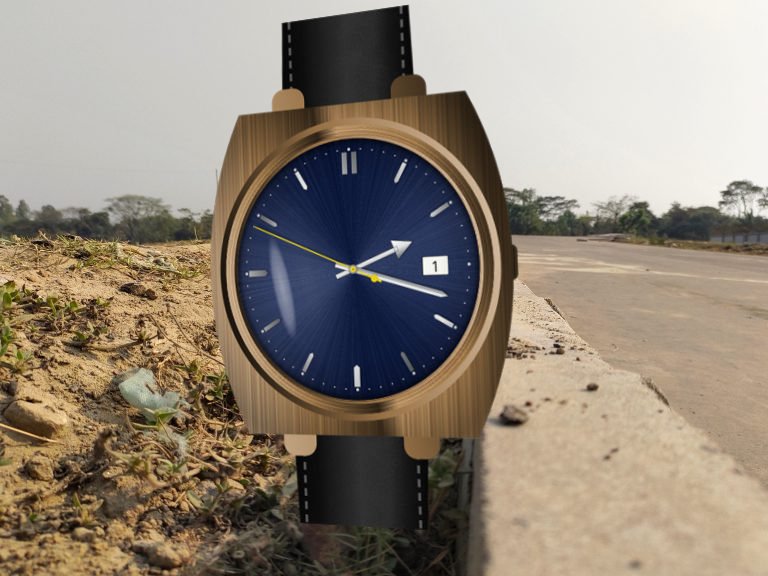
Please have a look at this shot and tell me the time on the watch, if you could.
2:17:49
